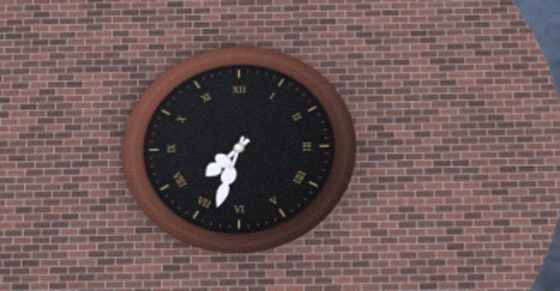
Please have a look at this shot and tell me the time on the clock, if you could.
7:33
